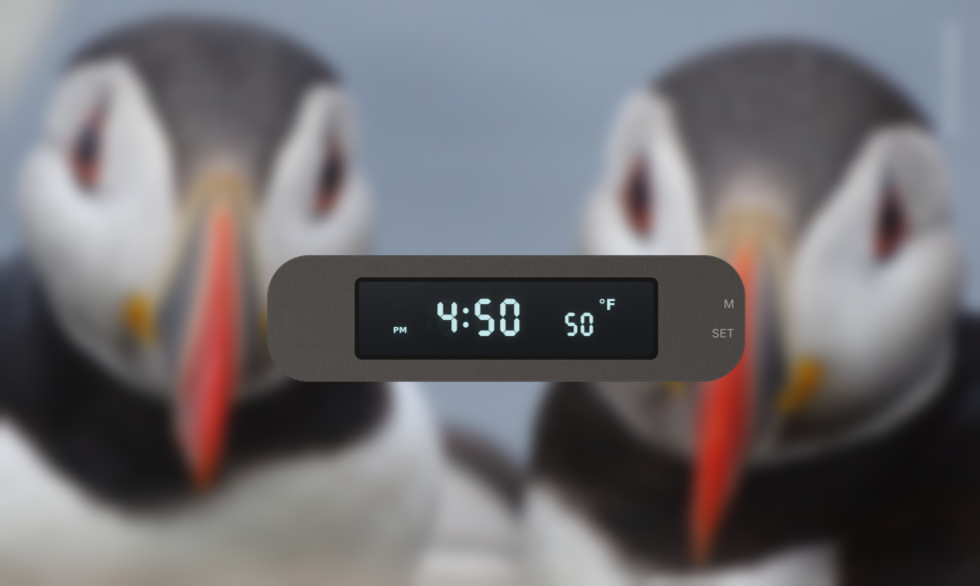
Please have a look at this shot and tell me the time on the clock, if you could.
4:50
